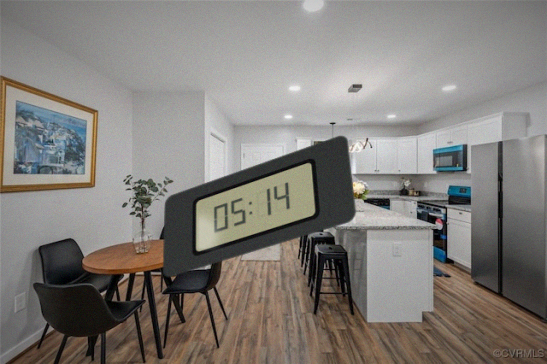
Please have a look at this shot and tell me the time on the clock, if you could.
5:14
